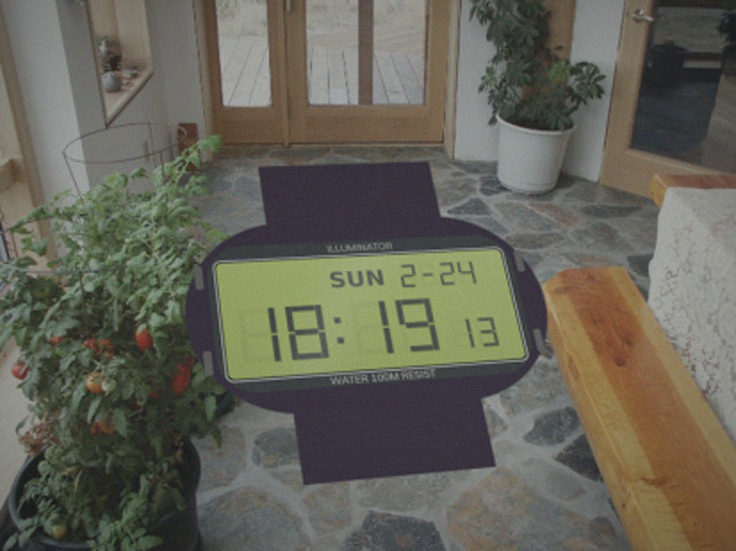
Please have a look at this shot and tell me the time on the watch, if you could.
18:19:13
